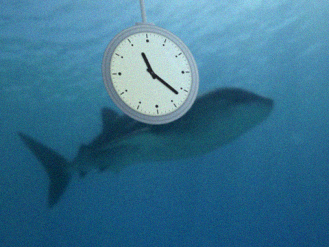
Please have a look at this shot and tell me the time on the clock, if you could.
11:22
